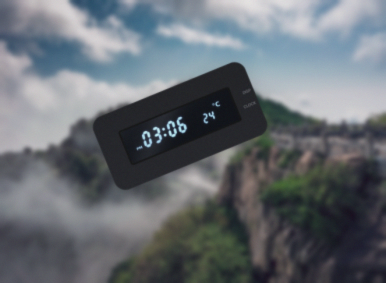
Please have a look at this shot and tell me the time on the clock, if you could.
3:06
